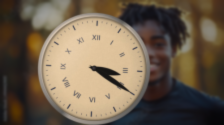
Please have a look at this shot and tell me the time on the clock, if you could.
3:20
